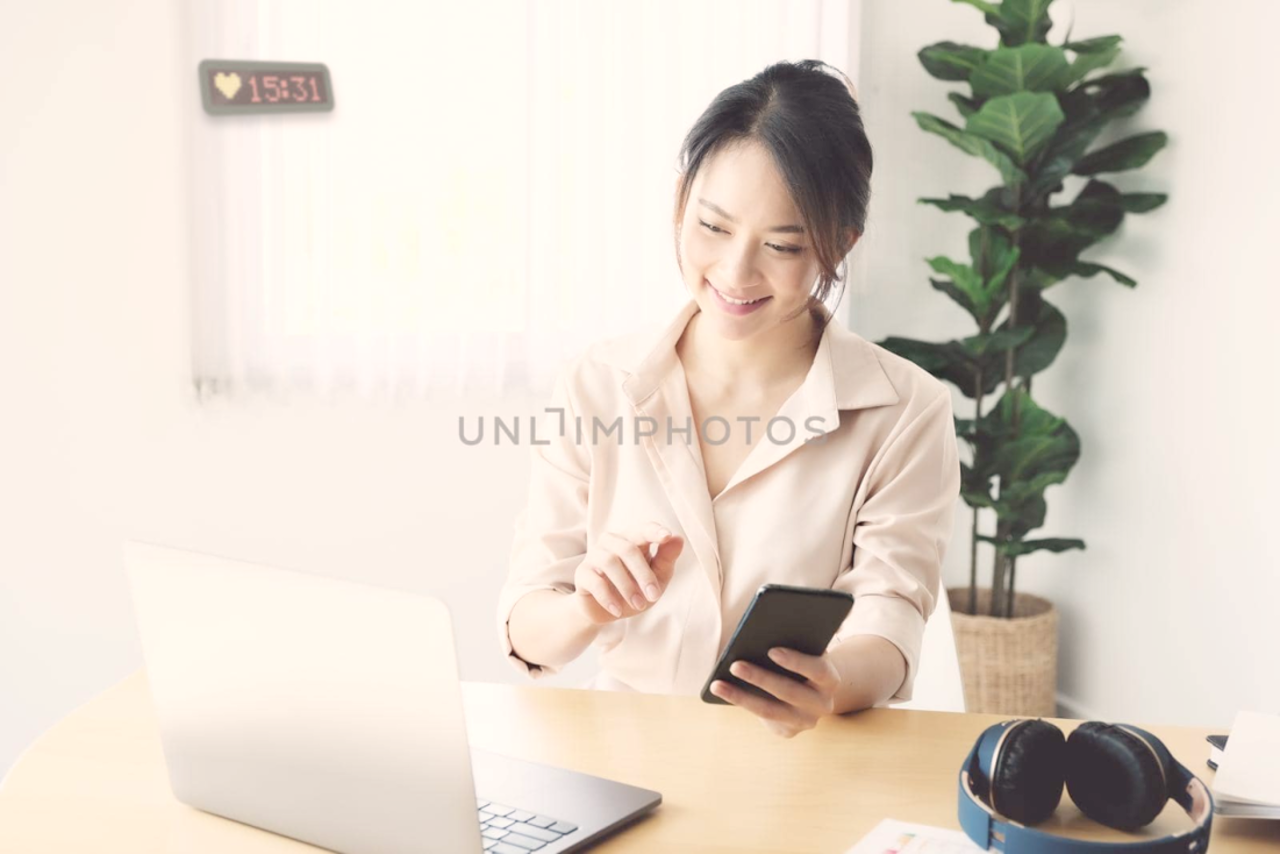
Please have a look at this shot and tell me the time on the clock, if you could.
15:31
